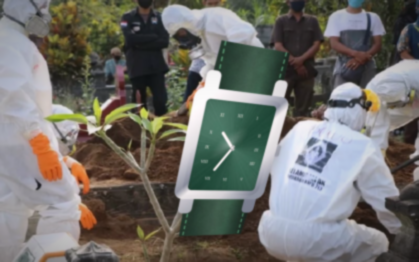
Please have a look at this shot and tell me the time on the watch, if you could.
10:35
